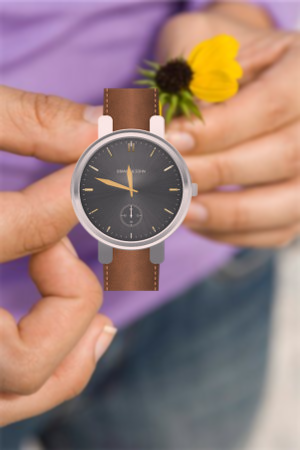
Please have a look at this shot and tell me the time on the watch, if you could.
11:48
